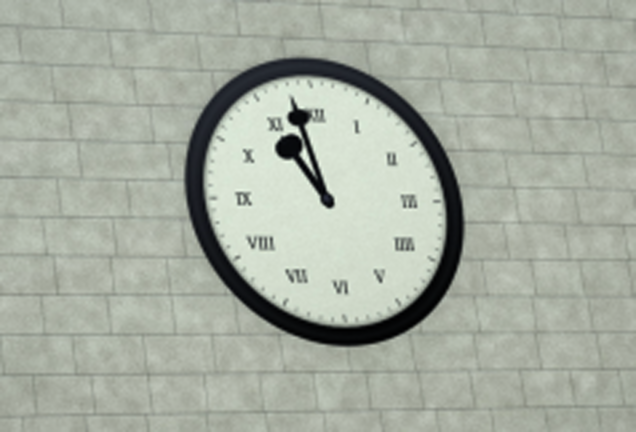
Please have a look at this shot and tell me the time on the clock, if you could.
10:58
